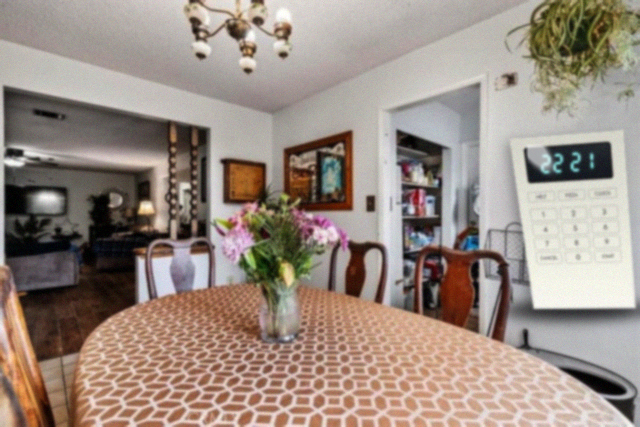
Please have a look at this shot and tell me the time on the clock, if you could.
22:21
